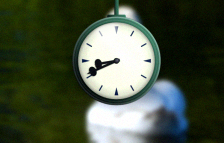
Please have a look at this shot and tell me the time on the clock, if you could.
8:41
